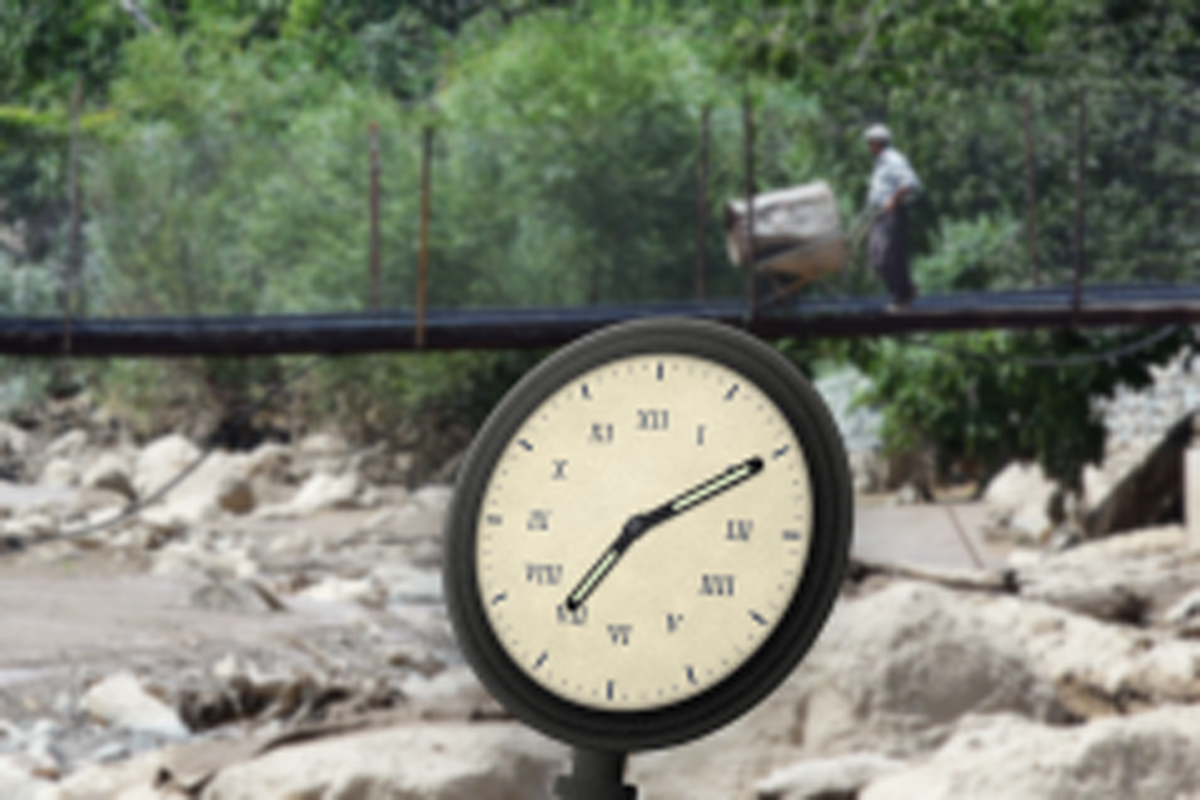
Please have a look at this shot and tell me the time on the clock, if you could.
7:10
